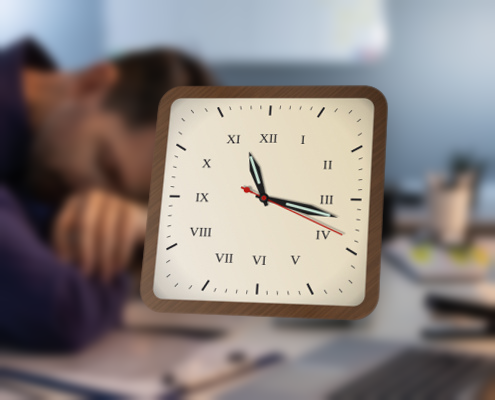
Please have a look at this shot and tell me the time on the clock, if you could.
11:17:19
